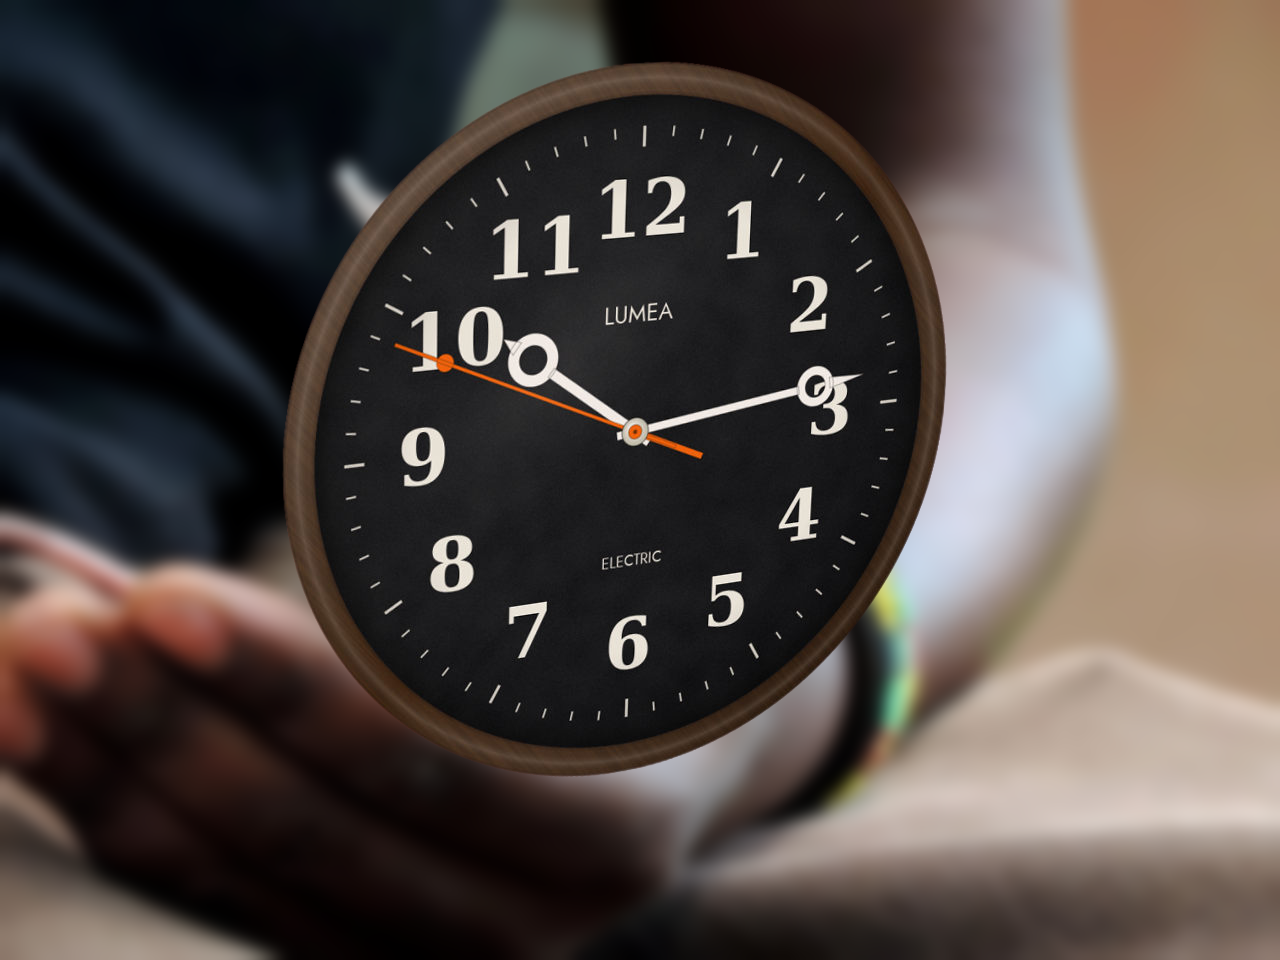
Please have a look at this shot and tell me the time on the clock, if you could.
10:13:49
